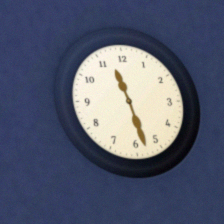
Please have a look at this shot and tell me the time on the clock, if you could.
11:28
